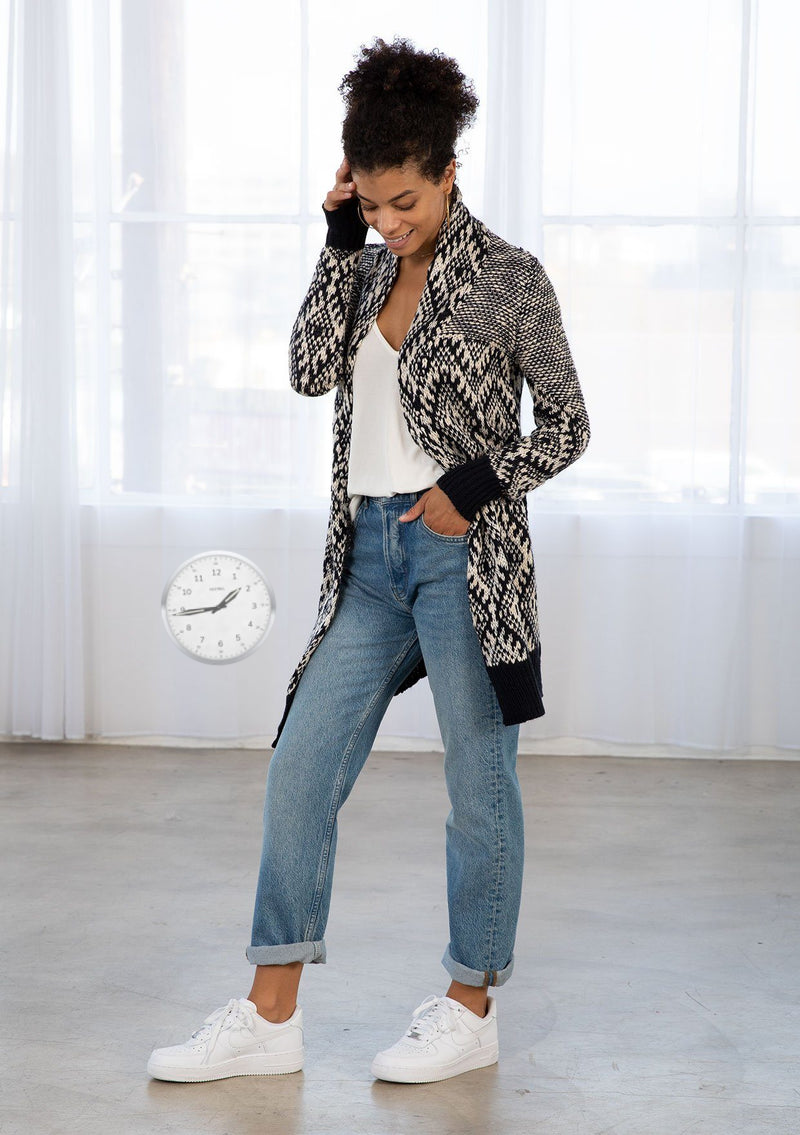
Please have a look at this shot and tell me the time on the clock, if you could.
1:44
